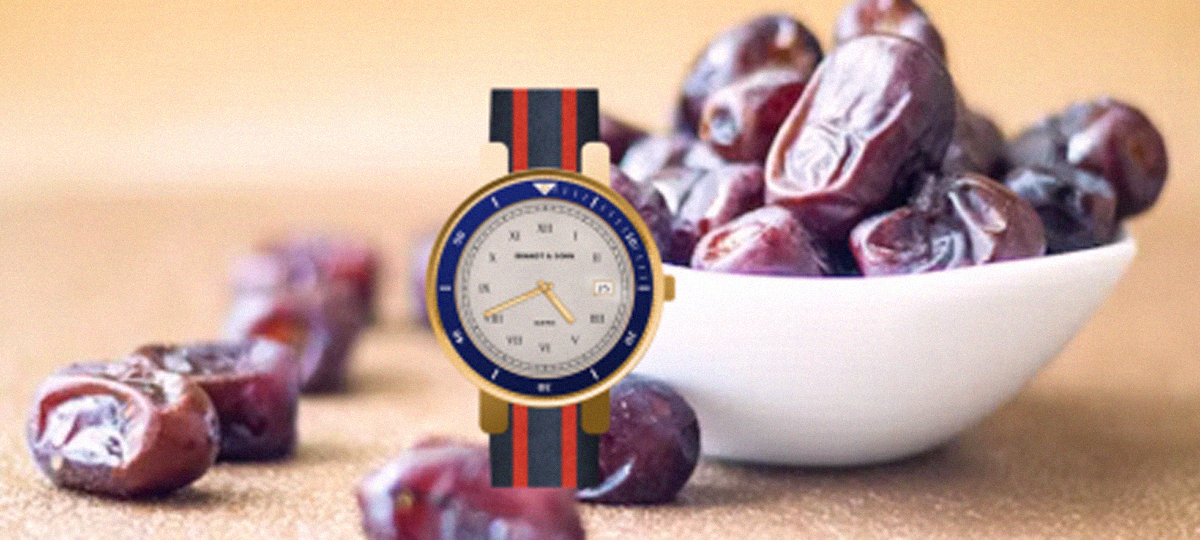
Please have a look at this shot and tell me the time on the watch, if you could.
4:41
